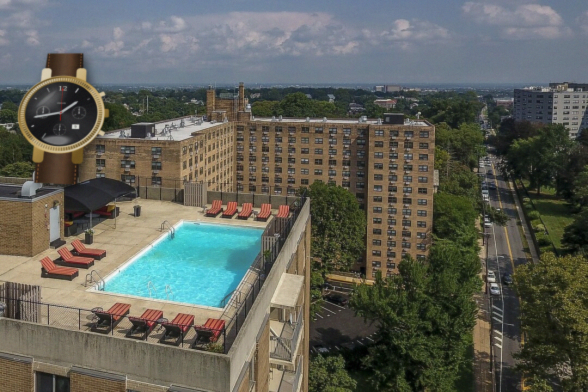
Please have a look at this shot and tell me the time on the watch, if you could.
1:43
